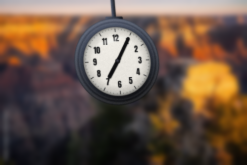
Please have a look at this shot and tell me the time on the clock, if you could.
7:05
